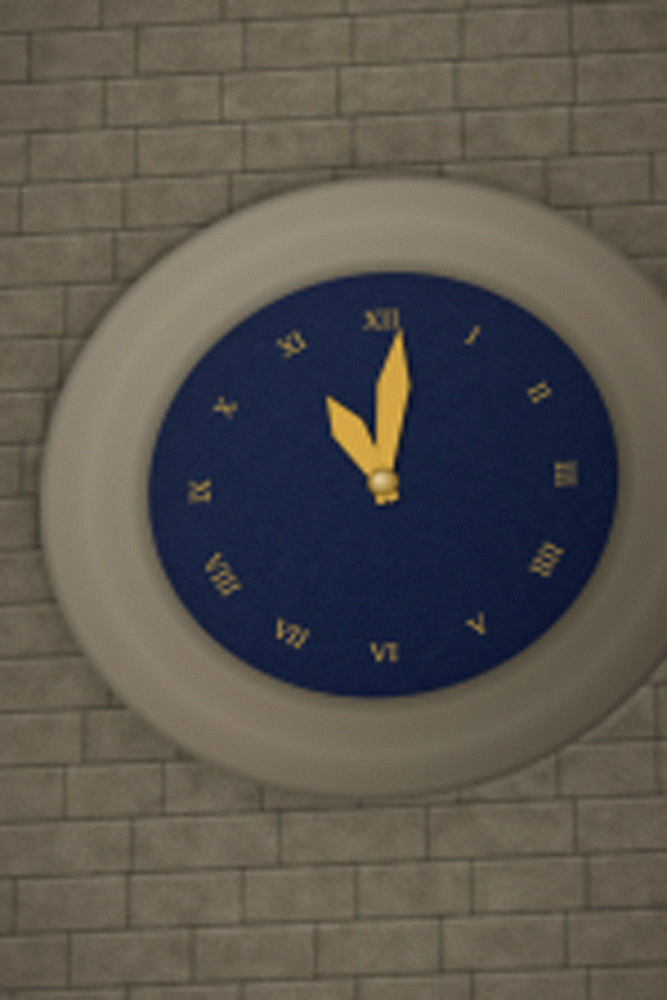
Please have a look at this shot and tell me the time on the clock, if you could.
11:01
